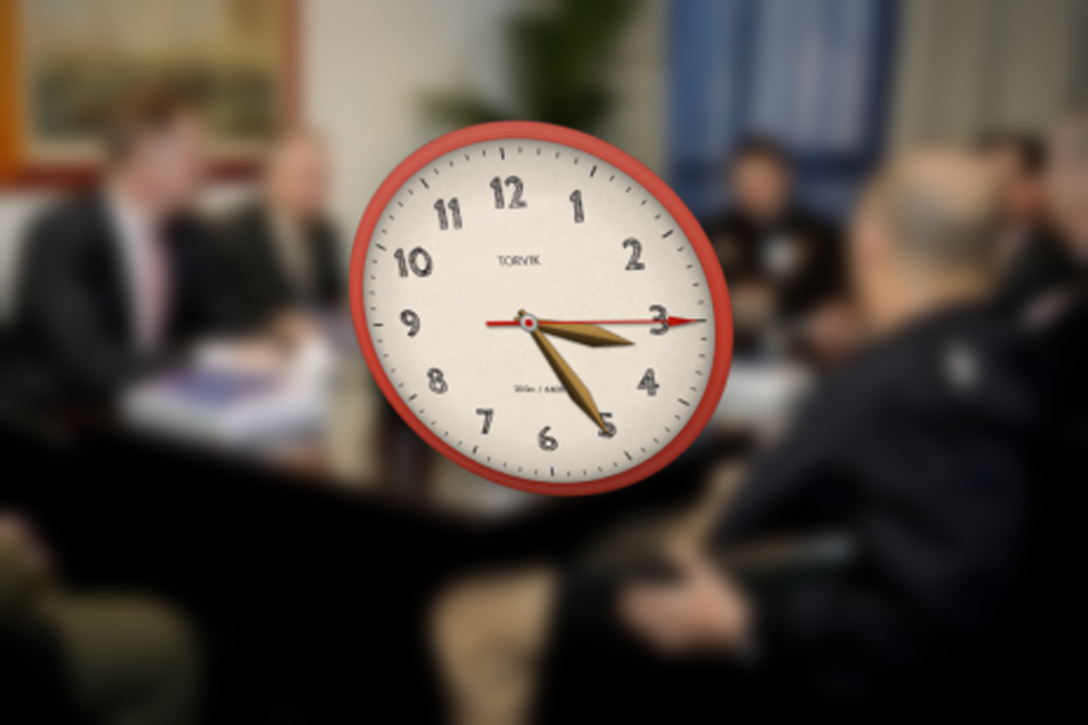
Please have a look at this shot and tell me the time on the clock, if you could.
3:25:15
